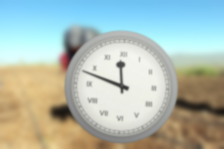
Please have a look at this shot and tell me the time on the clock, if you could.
11:48
